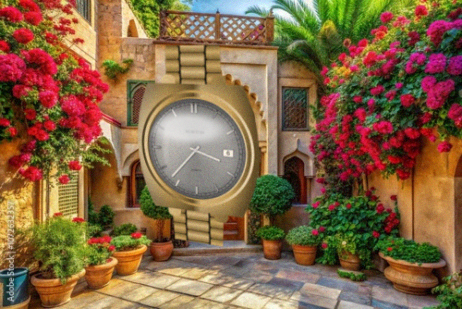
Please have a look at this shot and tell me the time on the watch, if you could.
3:37
